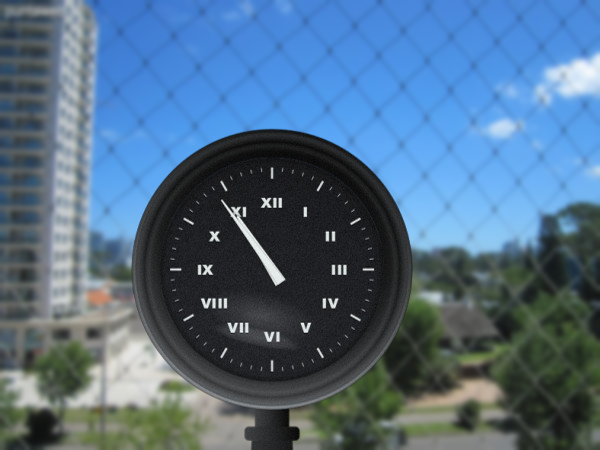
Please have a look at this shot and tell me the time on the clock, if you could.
10:54
